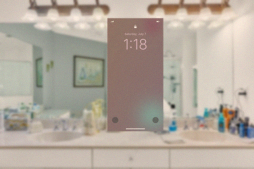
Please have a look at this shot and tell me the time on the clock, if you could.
1:18
